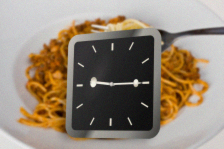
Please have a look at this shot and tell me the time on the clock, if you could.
9:15
